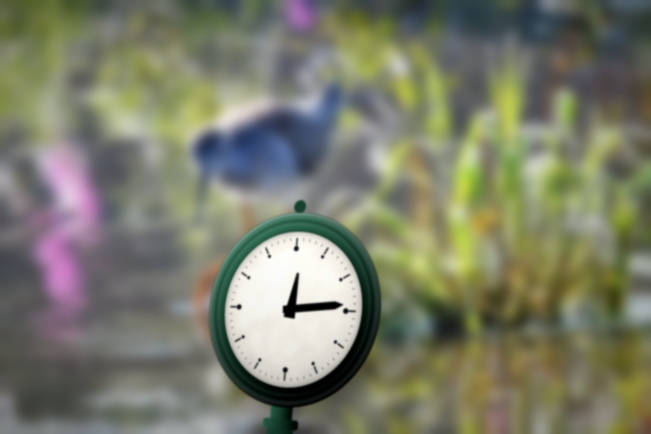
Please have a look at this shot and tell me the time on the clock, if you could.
12:14
